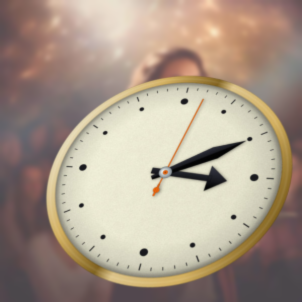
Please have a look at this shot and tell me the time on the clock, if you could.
3:10:02
